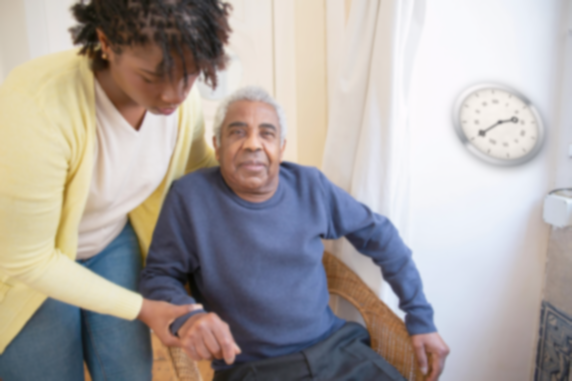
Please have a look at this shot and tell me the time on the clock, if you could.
2:40
